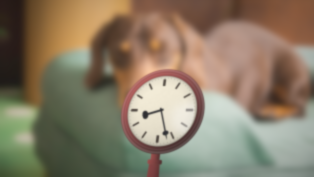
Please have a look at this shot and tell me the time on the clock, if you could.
8:27
